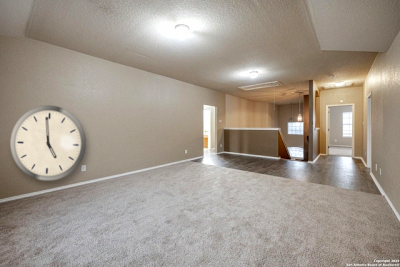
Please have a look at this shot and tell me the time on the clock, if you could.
4:59
